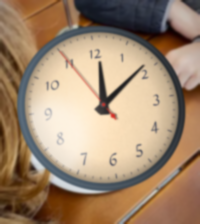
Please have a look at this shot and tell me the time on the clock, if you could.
12:08:55
